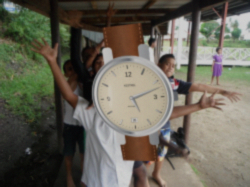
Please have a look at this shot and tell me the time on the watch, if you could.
5:12
